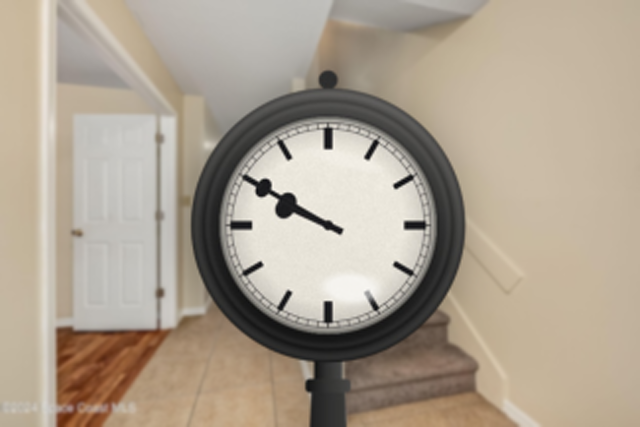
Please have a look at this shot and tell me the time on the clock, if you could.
9:50
